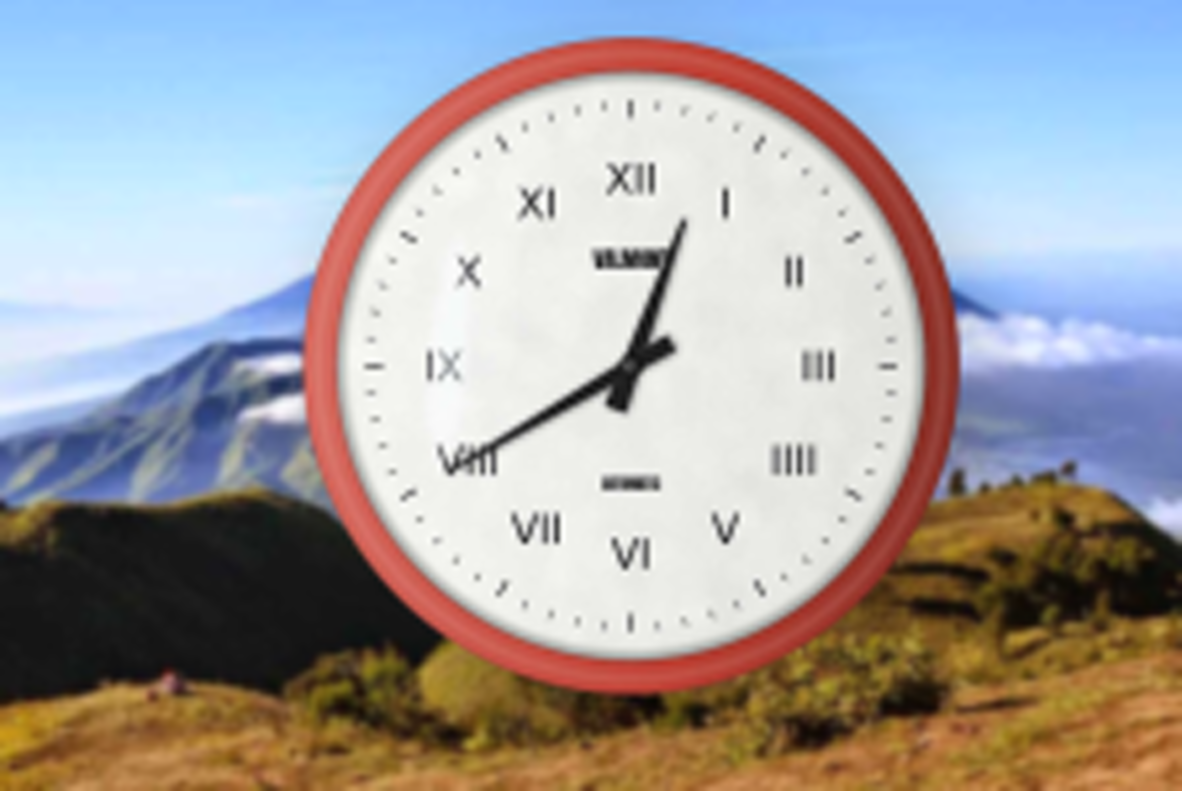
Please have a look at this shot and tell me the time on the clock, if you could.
12:40
